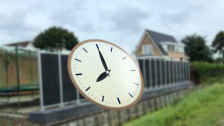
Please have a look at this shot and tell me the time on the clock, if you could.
8:00
